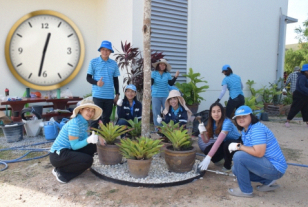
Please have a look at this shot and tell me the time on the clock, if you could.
12:32
